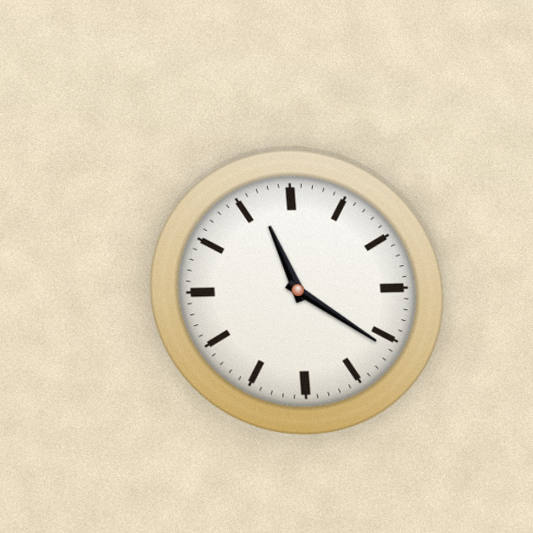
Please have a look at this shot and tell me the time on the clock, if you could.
11:21
